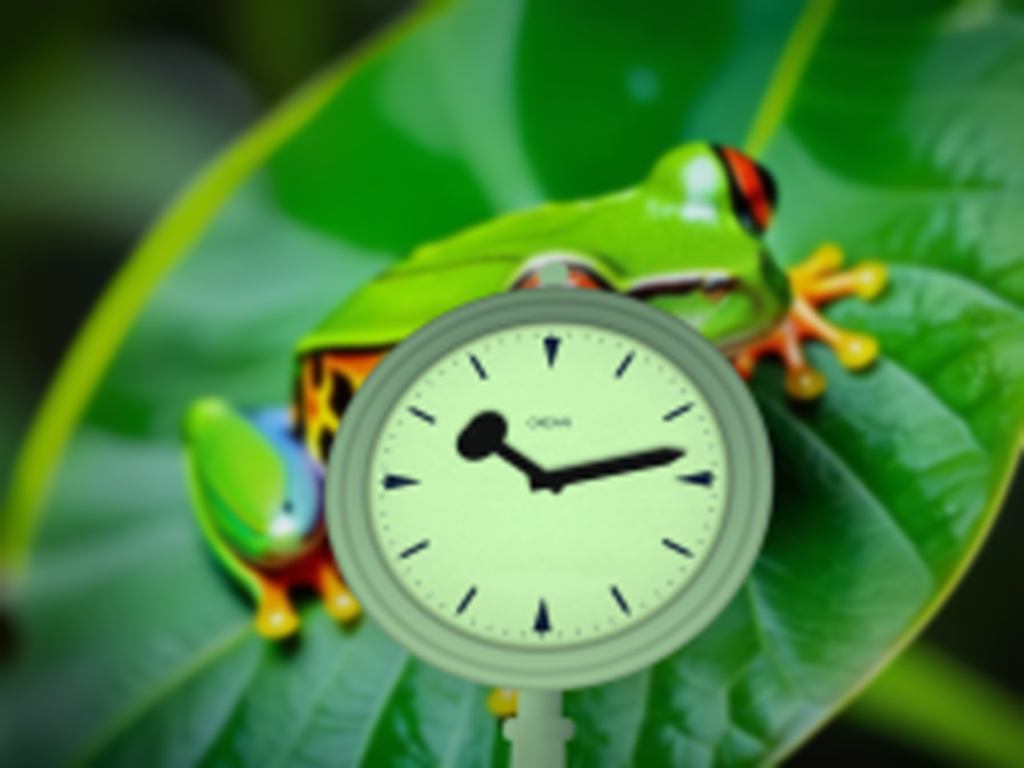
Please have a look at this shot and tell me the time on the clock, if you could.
10:13
